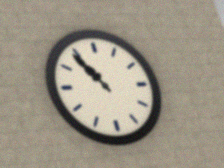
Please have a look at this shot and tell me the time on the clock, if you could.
10:54
